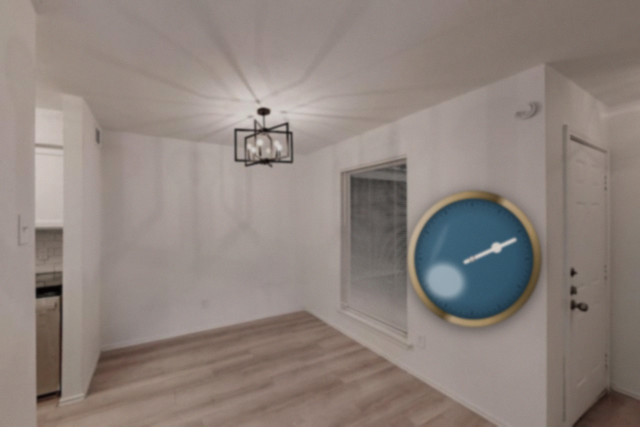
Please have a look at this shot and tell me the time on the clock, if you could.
2:11
